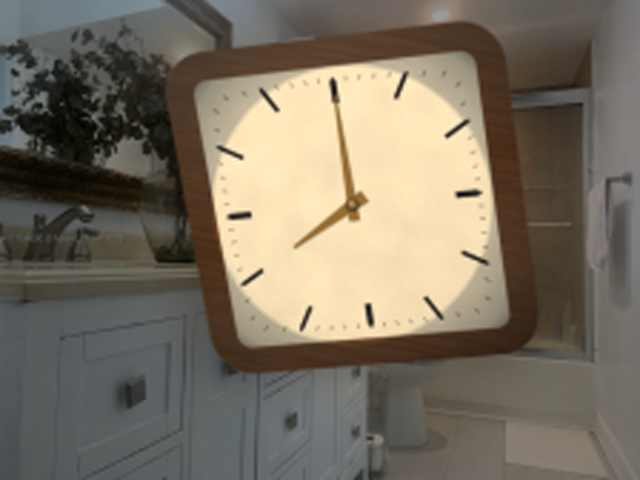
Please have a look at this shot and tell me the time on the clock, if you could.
8:00
